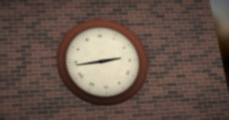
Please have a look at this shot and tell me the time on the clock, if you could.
2:44
